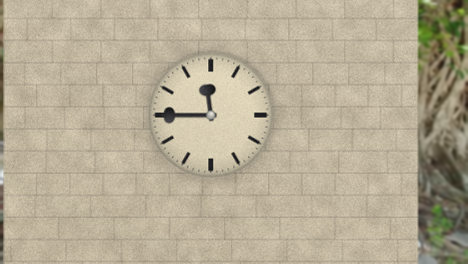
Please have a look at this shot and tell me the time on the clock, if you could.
11:45
